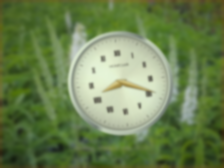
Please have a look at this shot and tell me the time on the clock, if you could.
8:19
